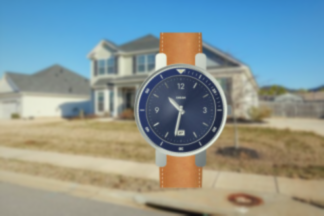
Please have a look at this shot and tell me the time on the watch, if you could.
10:32
